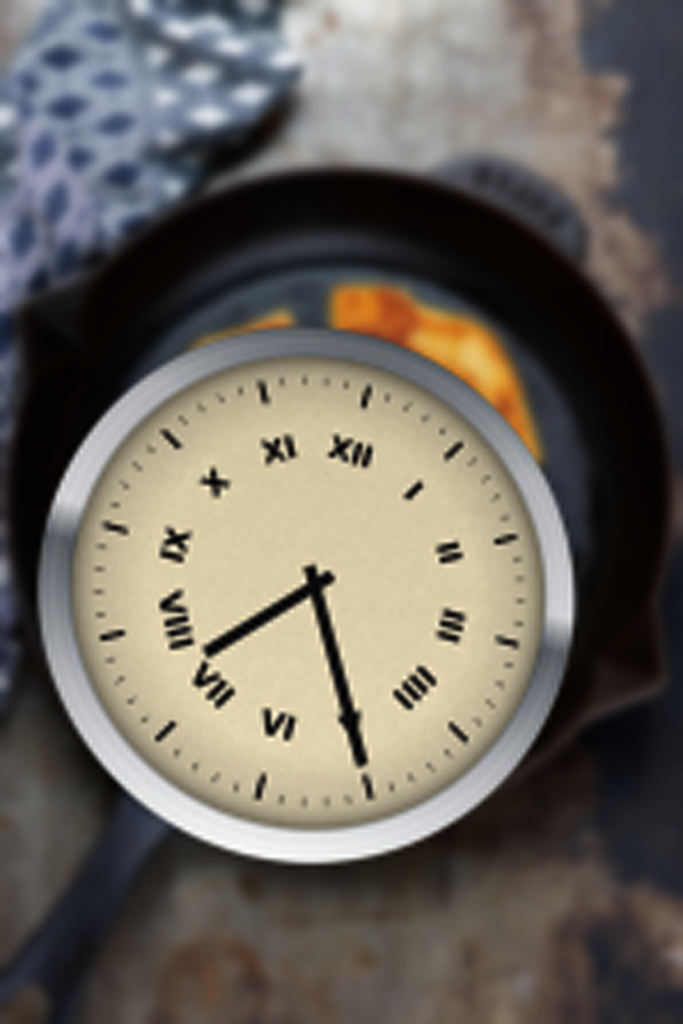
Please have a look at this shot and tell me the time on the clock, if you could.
7:25
